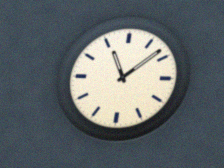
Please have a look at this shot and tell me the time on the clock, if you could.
11:08
